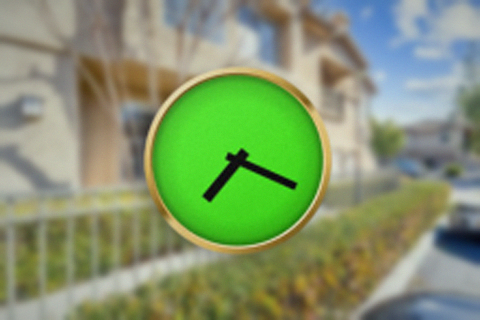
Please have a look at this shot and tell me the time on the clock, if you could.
7:19
